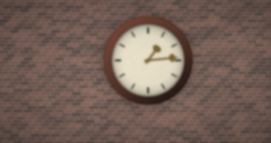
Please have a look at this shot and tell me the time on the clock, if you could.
1:14
